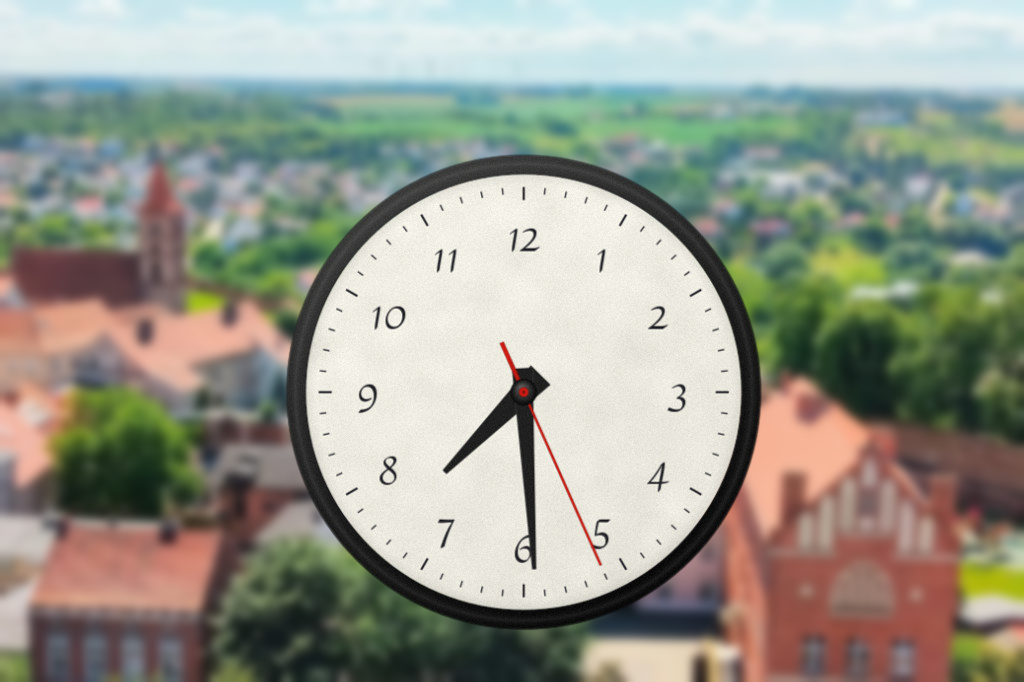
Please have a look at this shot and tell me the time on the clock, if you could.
7:29:26
